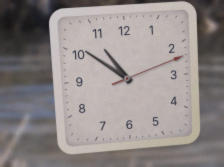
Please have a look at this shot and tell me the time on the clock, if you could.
10:51:12
